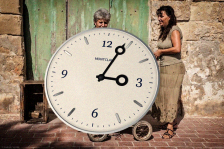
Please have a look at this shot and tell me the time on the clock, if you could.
3:04
